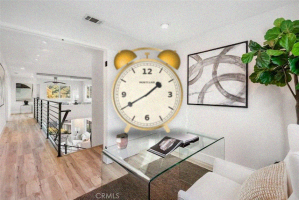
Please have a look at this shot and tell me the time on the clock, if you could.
1:40
